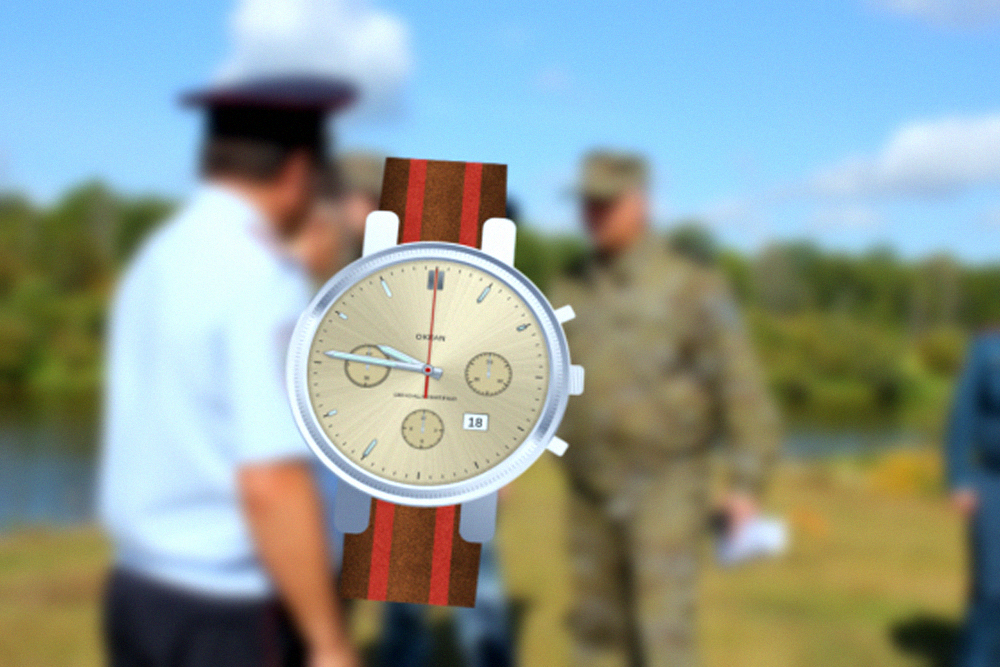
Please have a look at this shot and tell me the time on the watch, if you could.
9:46
